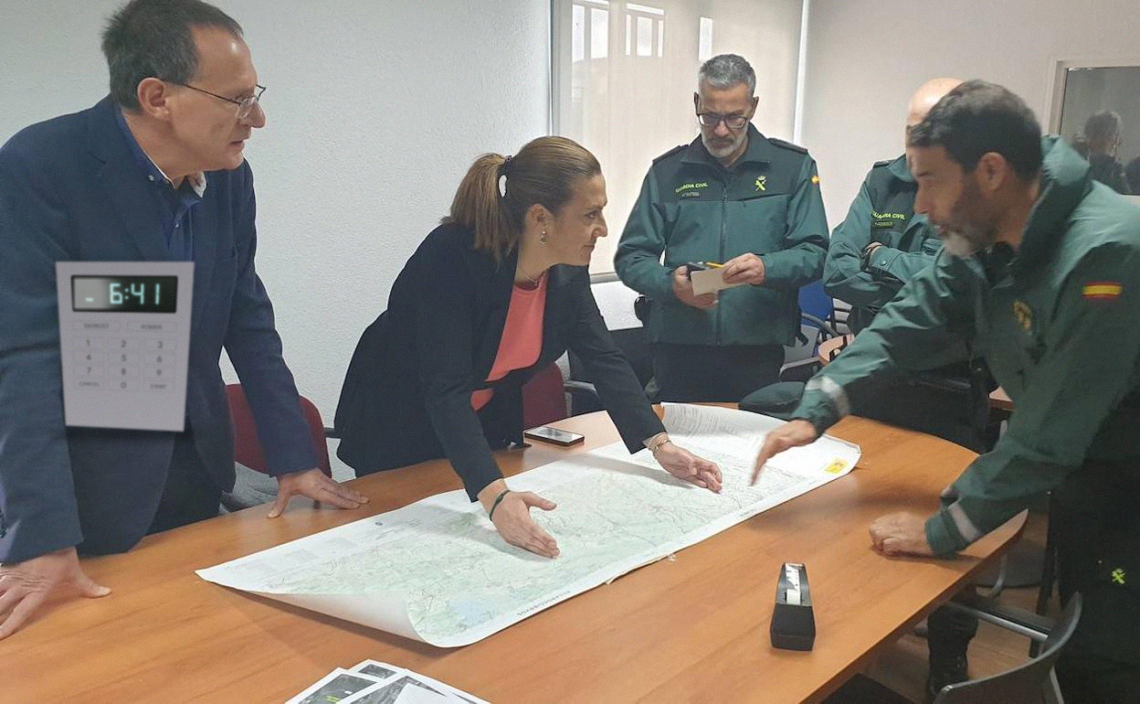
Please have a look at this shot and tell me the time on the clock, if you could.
6:41
